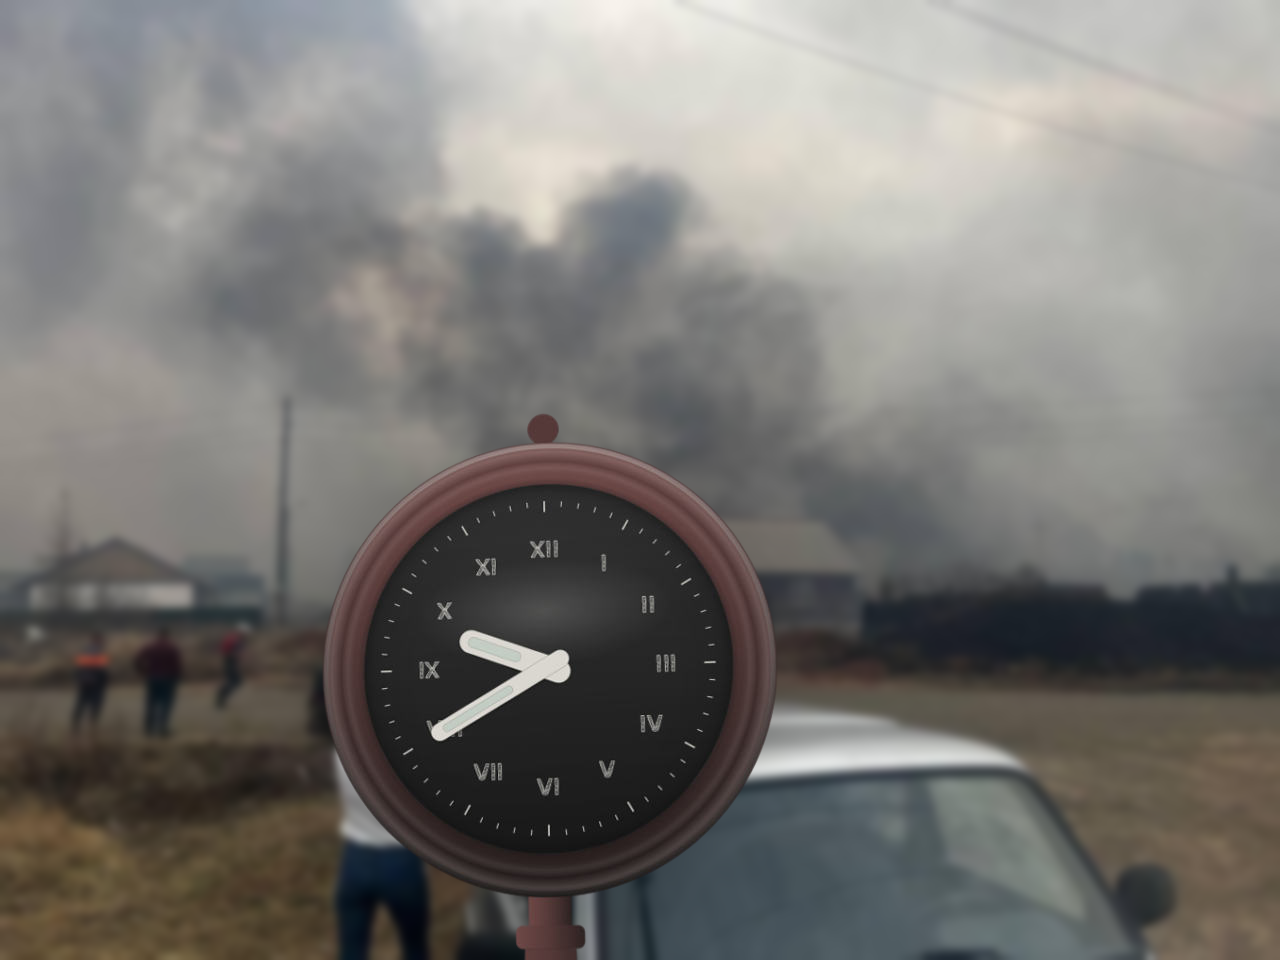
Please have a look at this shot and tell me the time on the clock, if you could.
9:40
